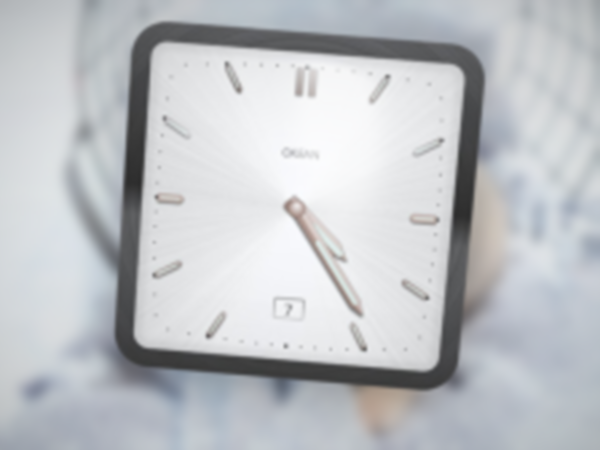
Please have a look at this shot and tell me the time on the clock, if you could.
4:24
